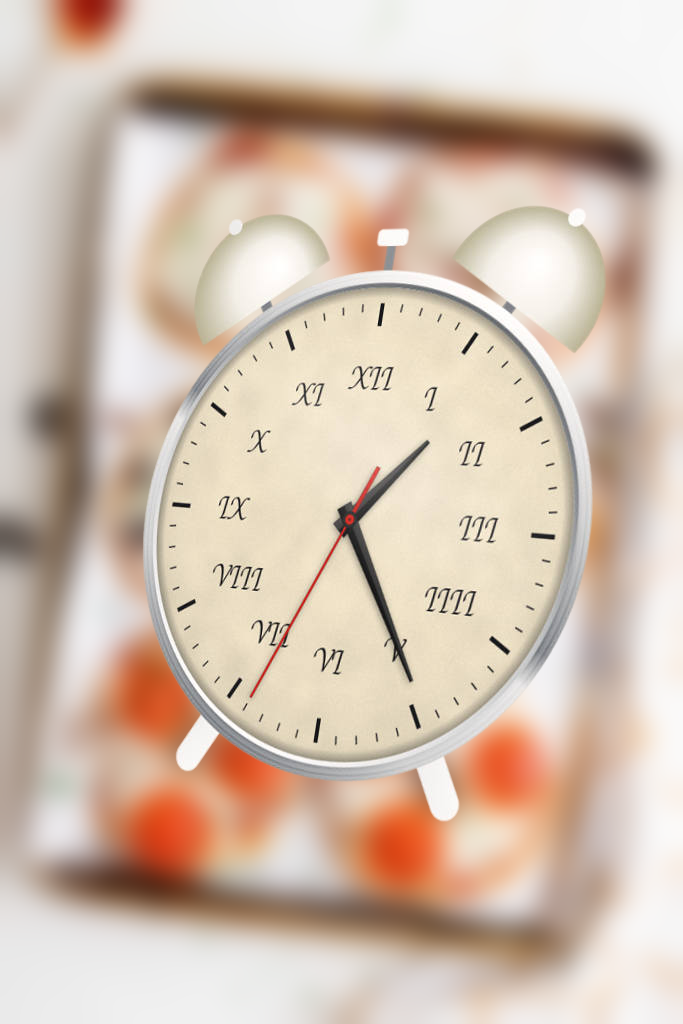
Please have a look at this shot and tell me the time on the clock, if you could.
1:24:34
